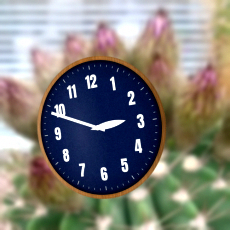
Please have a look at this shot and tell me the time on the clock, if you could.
2:49
